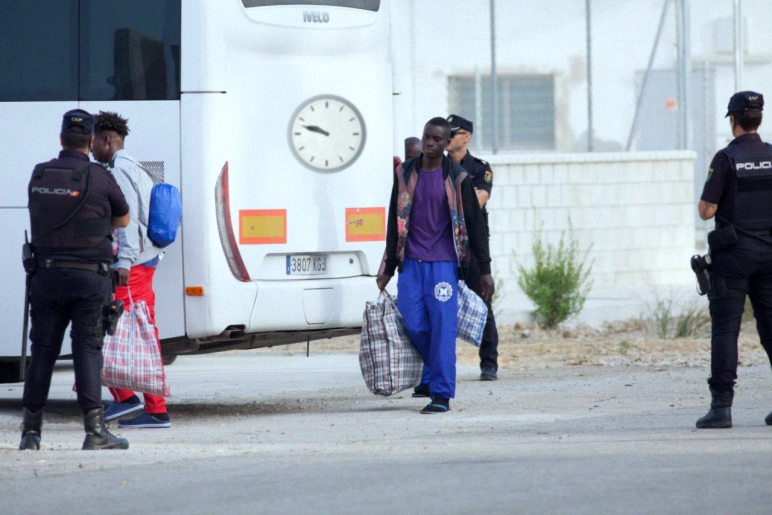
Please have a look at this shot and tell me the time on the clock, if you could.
9:48
